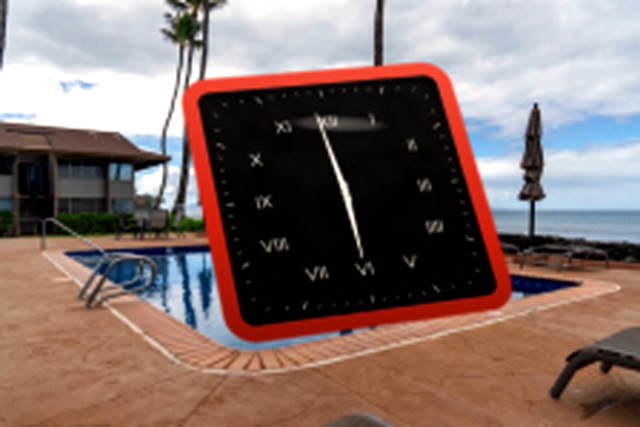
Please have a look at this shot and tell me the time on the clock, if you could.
5:59
